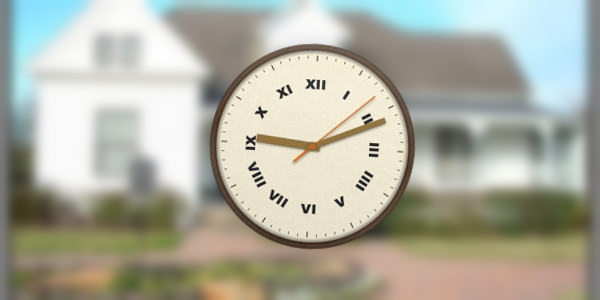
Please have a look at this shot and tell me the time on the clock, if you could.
9:11:08
